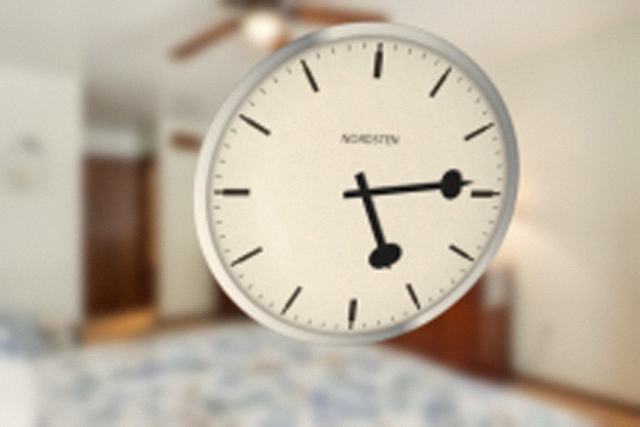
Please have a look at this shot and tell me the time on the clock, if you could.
5:14
